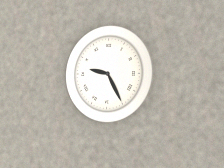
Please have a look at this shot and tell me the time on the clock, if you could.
9:25
